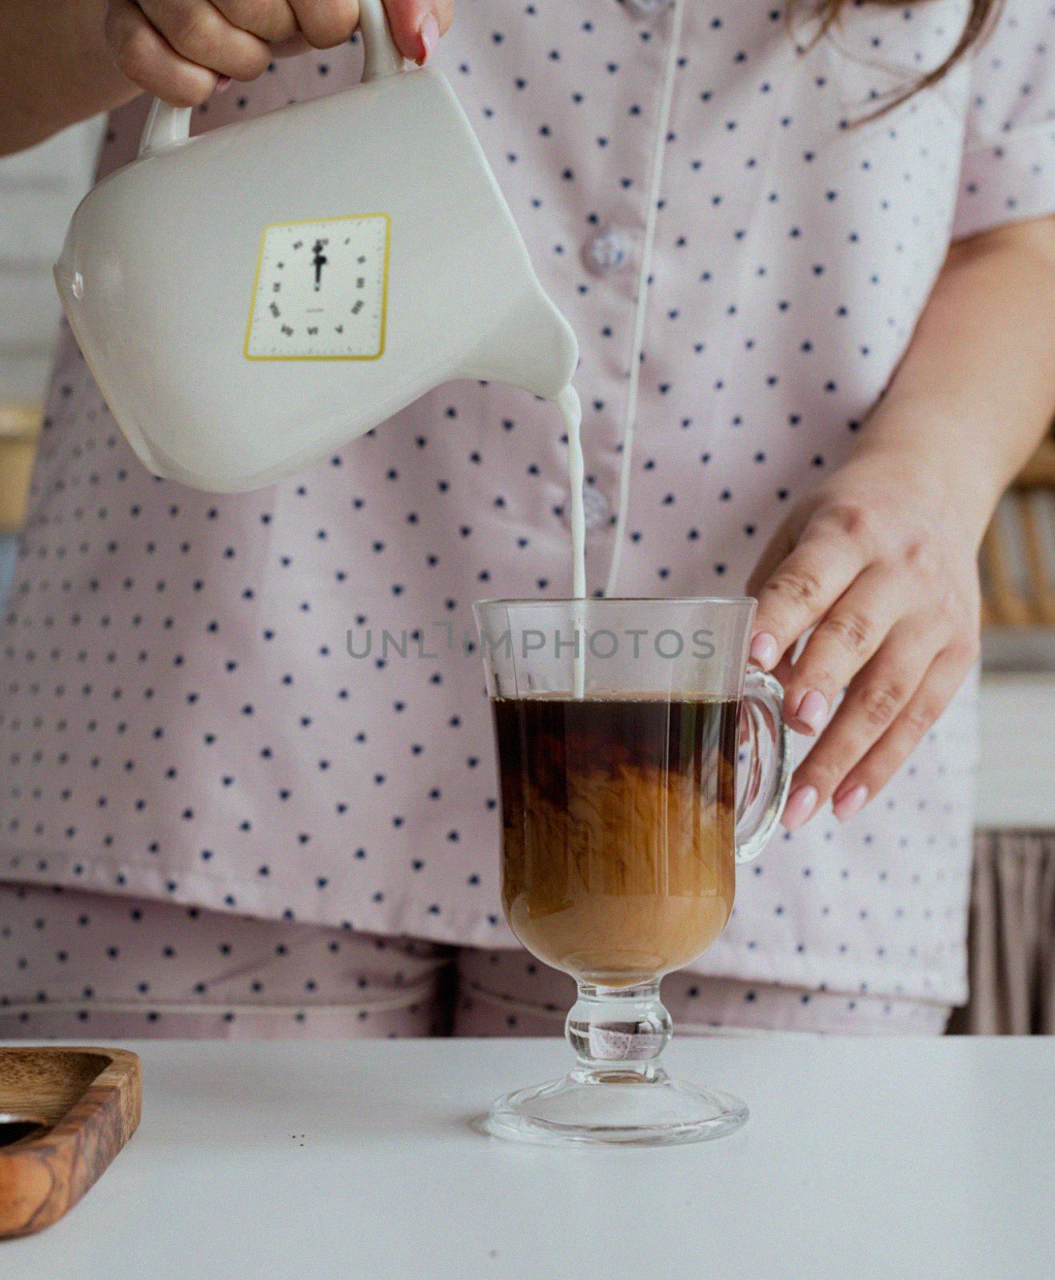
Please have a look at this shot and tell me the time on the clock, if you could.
11:59
